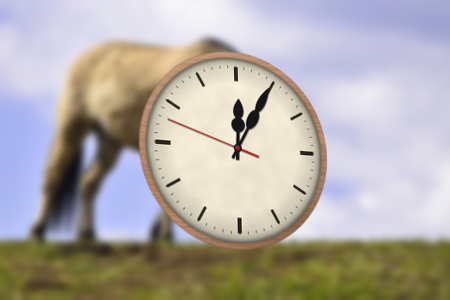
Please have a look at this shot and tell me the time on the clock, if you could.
12:04:48
